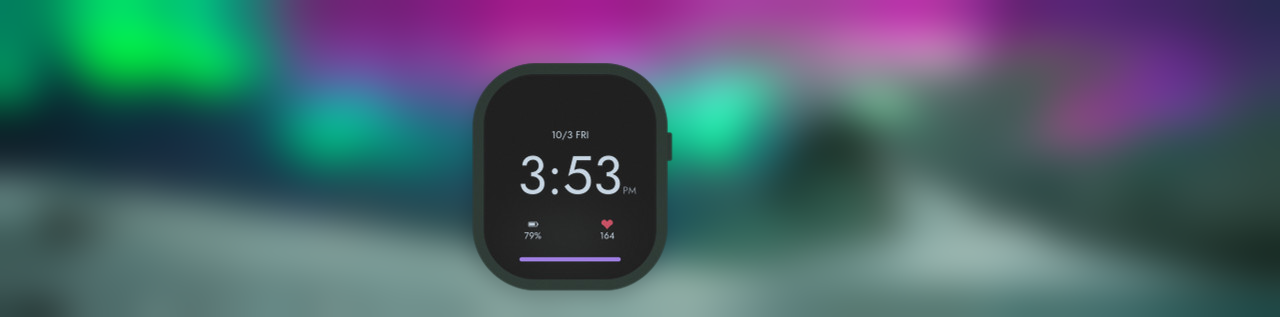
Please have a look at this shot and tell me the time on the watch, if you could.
3:53
